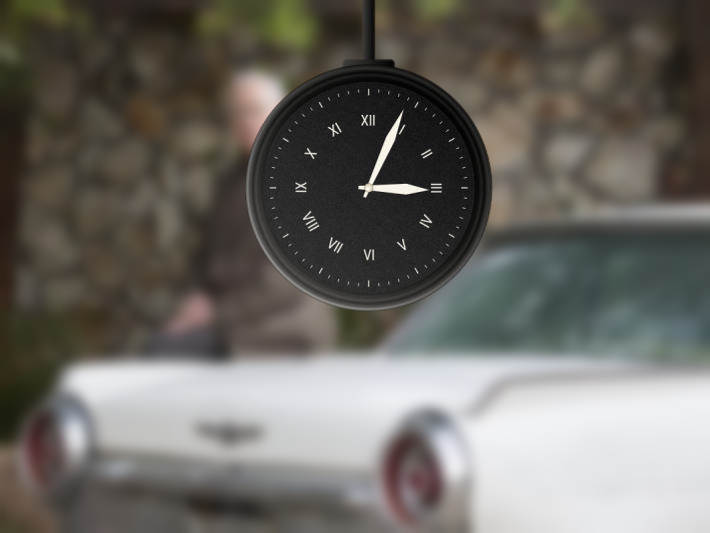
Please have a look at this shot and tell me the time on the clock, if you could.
3:04
